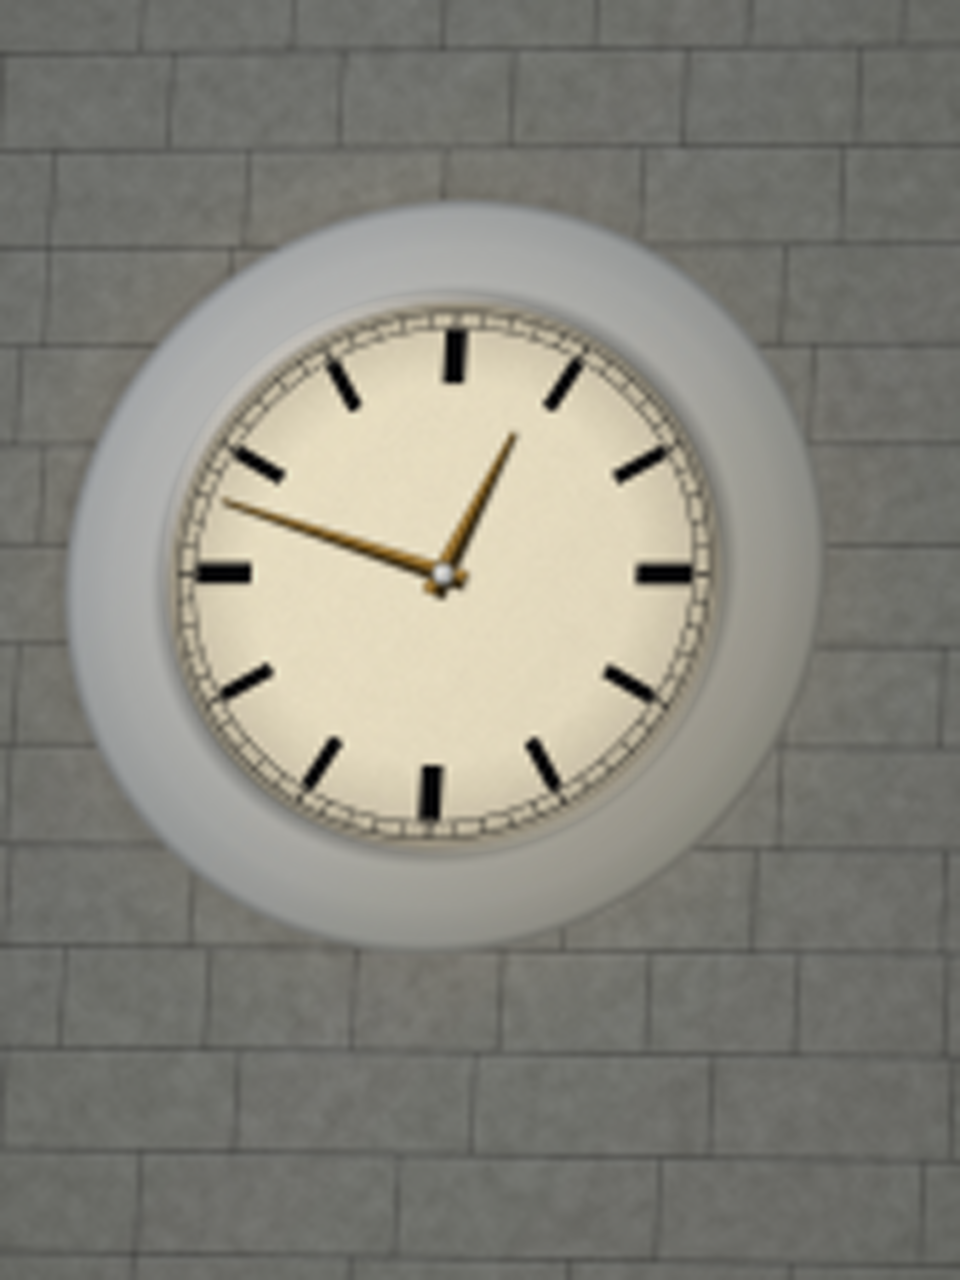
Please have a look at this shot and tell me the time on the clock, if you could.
12:48
